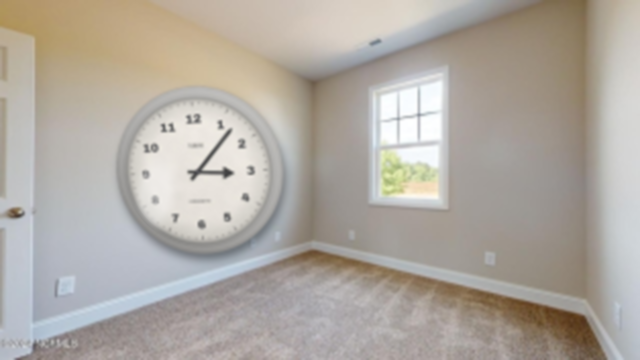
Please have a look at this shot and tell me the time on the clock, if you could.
3:07
